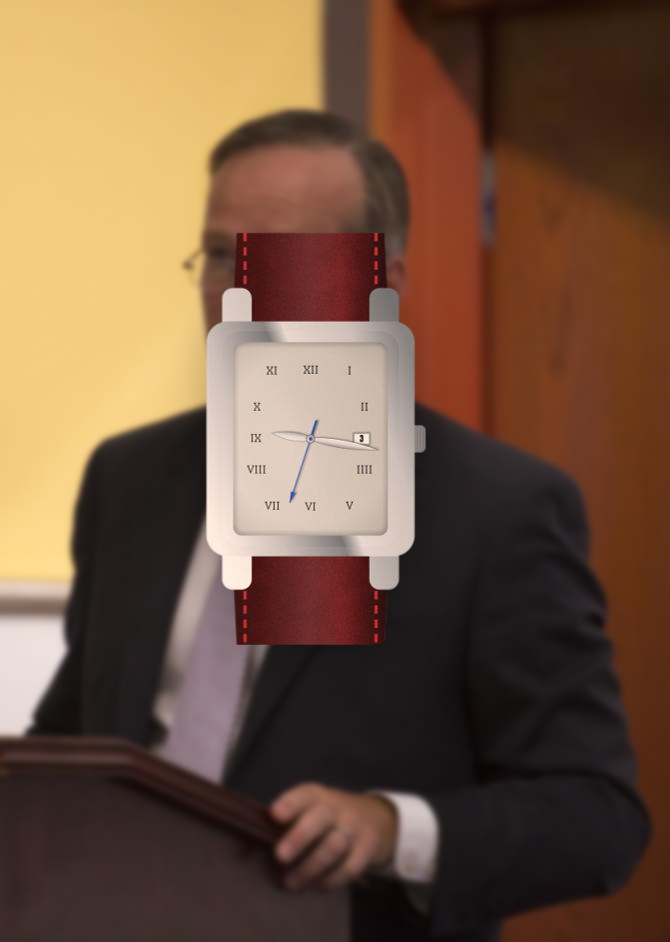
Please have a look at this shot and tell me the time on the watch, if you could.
9:16:33
